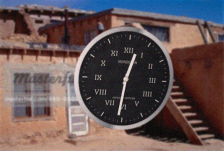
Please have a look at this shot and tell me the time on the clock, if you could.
12:31
